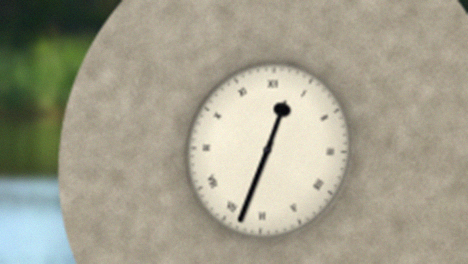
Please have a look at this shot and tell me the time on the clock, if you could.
12:33
